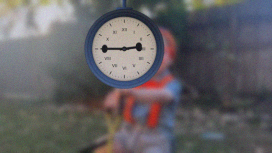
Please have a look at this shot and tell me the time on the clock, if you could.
2:45
